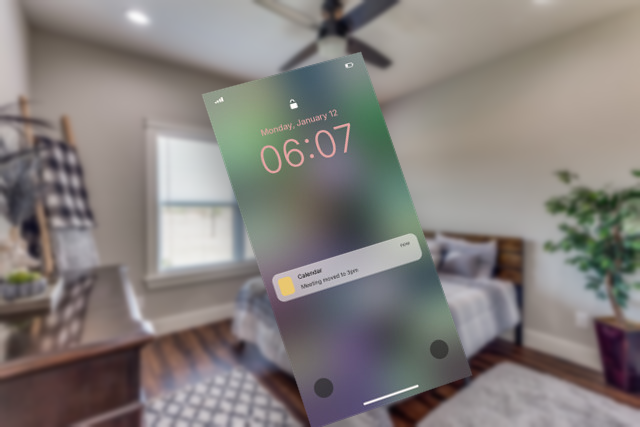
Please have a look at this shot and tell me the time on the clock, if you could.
6:07
